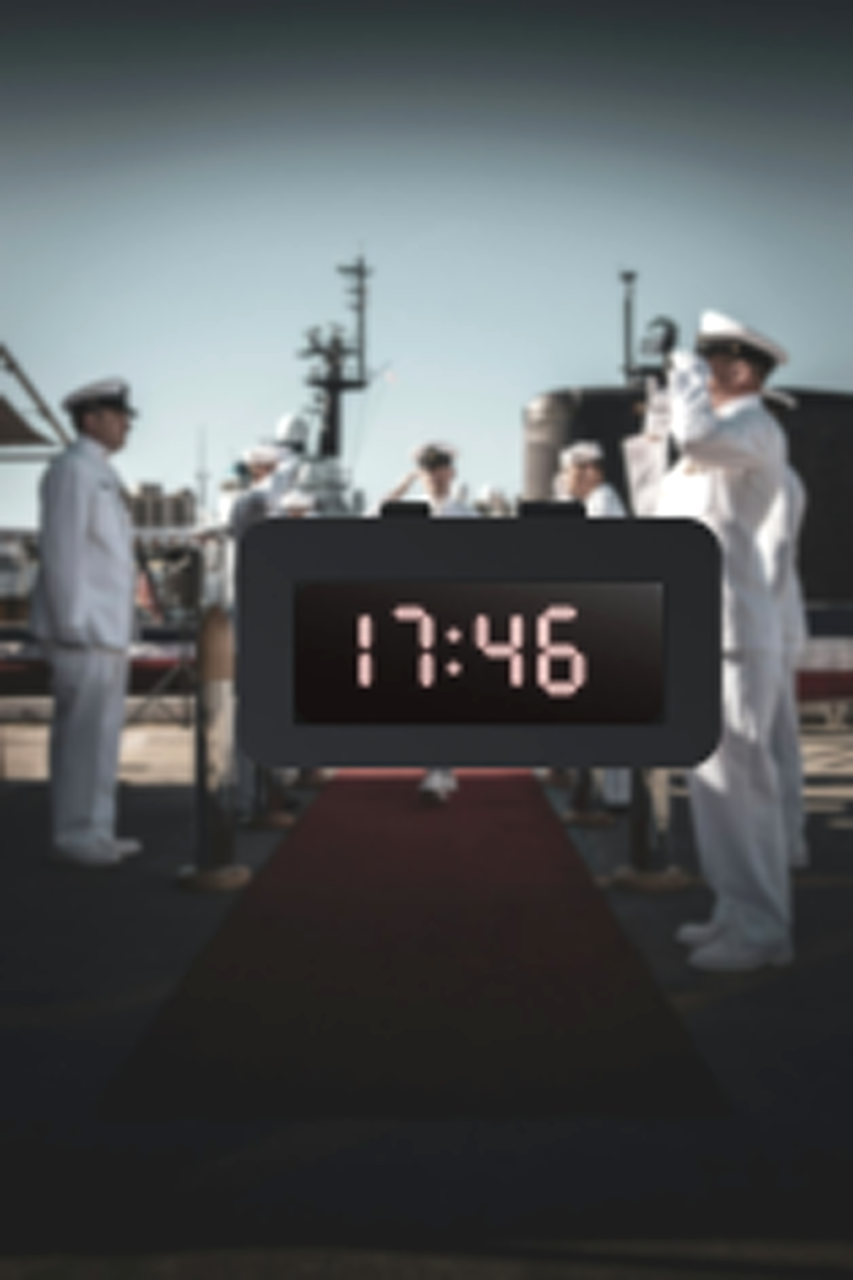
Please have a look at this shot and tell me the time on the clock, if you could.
17:46
